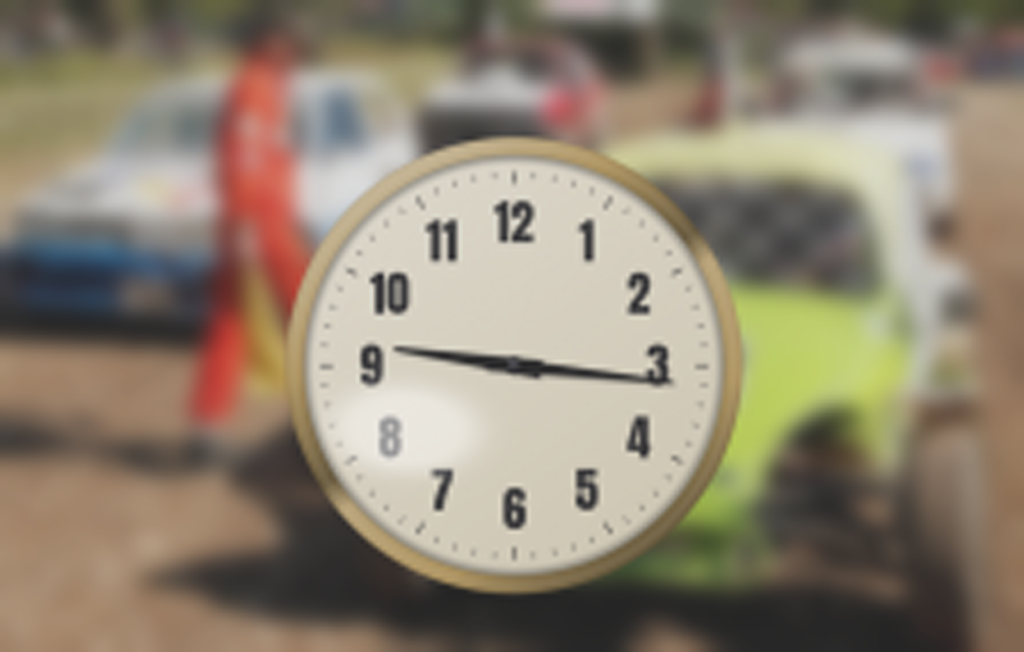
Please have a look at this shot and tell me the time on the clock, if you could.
9:16
